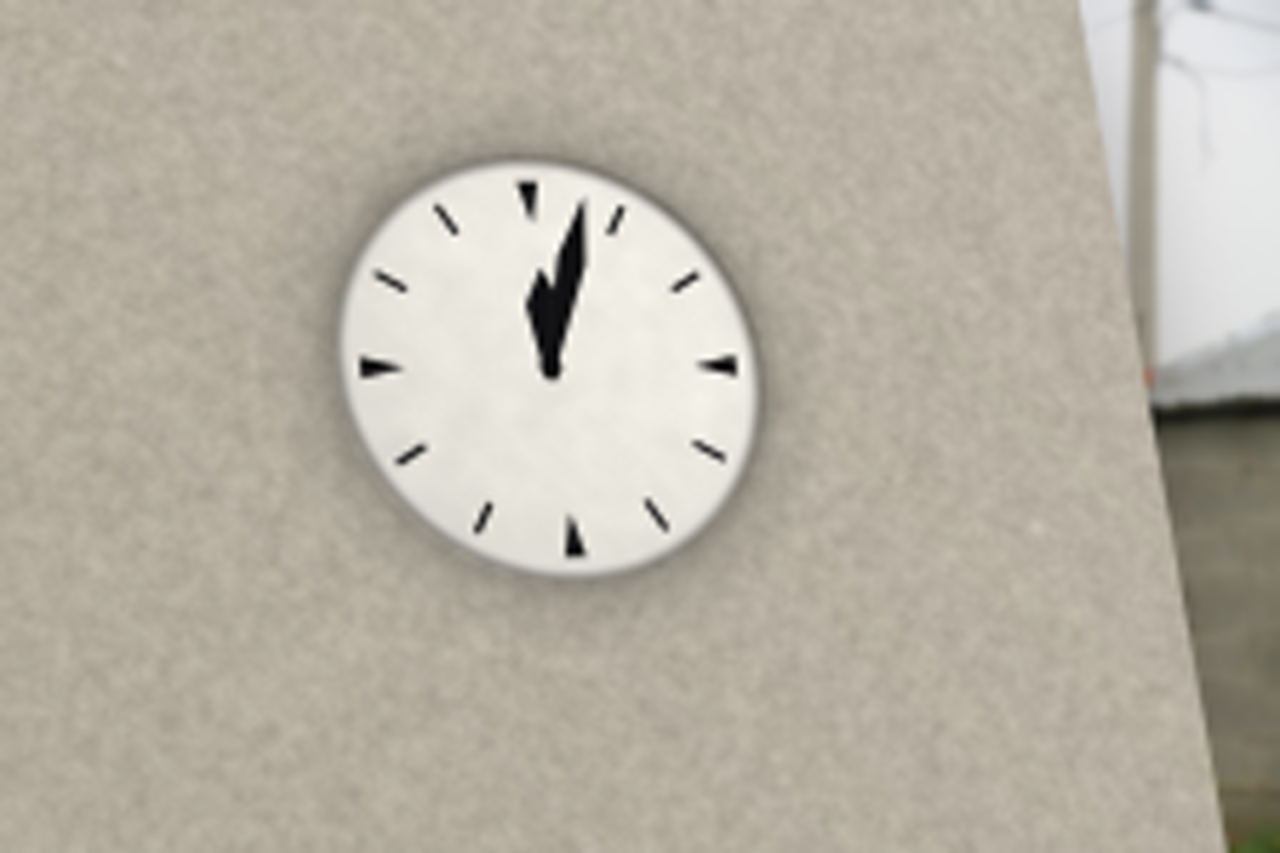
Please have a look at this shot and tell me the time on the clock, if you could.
12:03
